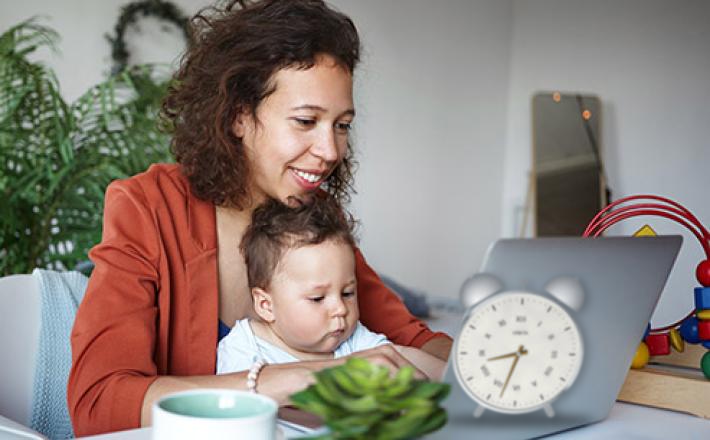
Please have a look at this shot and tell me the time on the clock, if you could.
8:33
